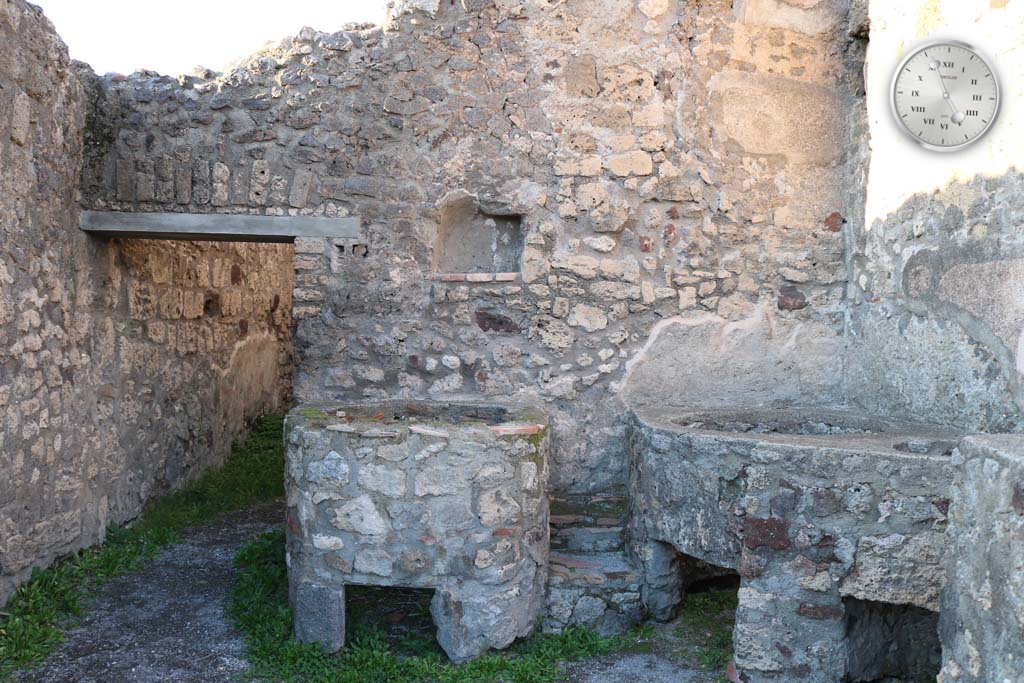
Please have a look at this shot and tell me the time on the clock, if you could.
4:56
